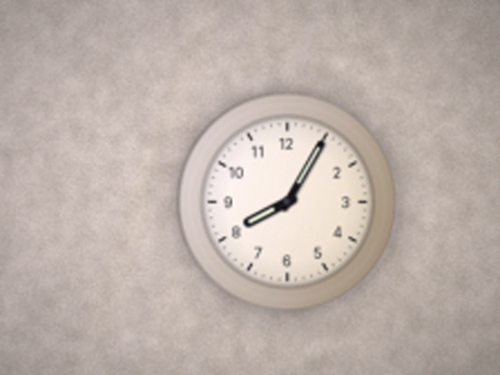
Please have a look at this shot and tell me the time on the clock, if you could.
8:05
